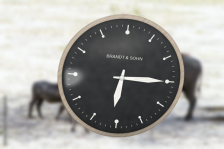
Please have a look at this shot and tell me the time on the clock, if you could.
6:15
